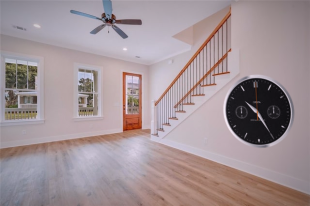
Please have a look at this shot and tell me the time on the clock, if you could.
10:25
